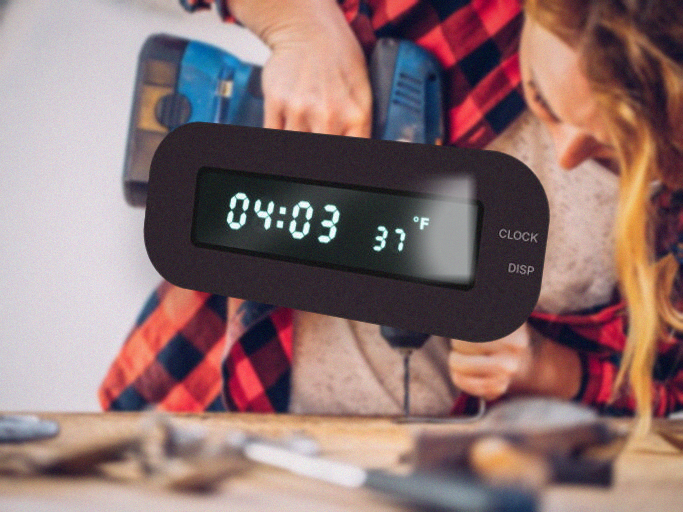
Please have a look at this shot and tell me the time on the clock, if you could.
4:03
